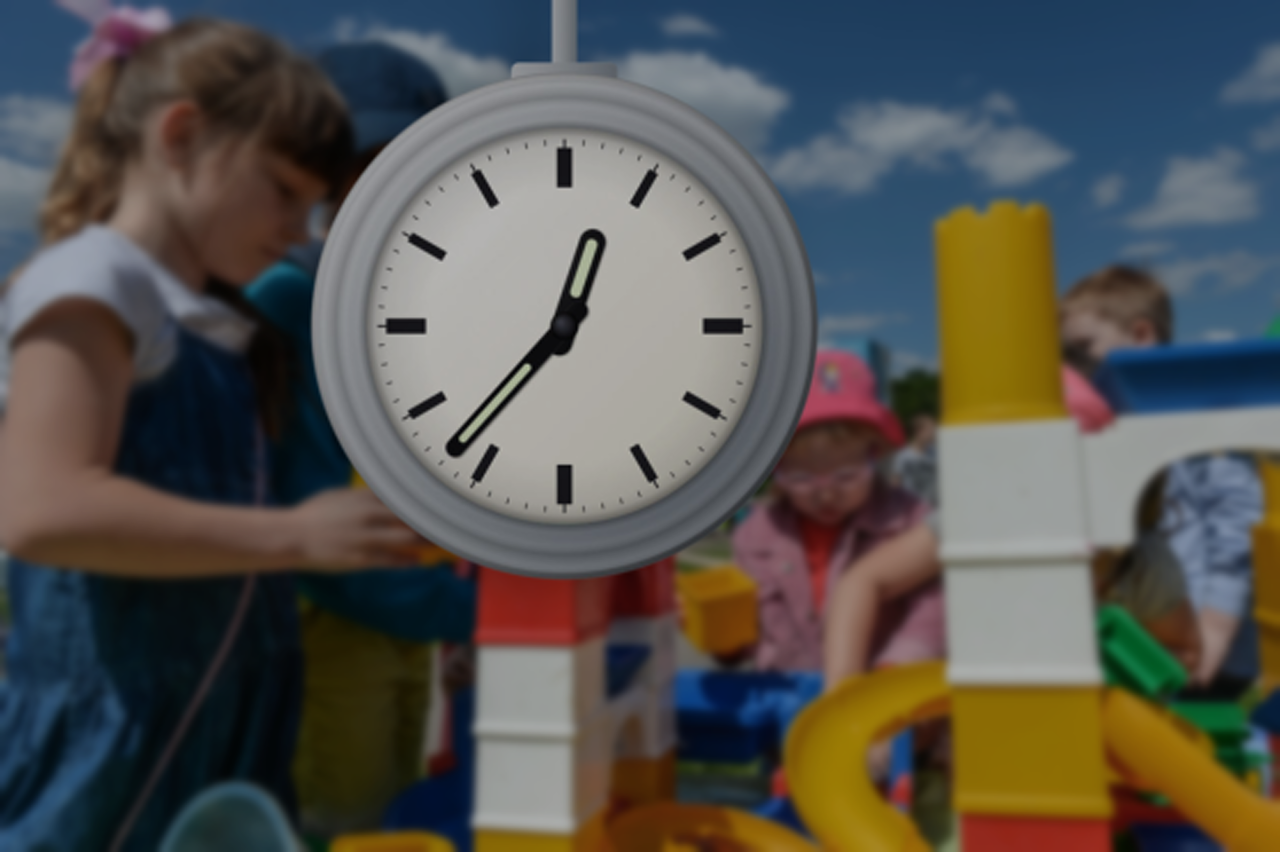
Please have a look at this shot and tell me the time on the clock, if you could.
12:37
